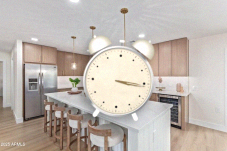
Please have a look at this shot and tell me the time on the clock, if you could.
3:16
